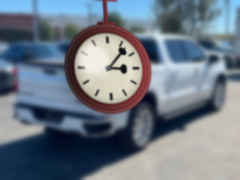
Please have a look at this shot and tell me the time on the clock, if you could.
3:07
